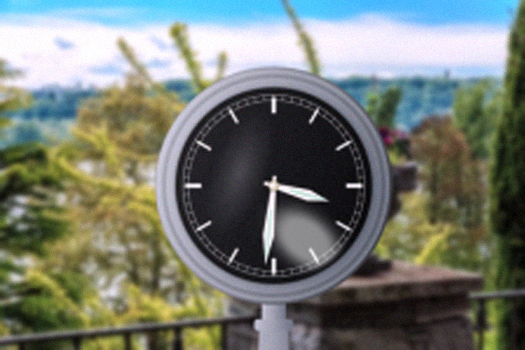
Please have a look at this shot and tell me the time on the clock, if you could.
3:31
